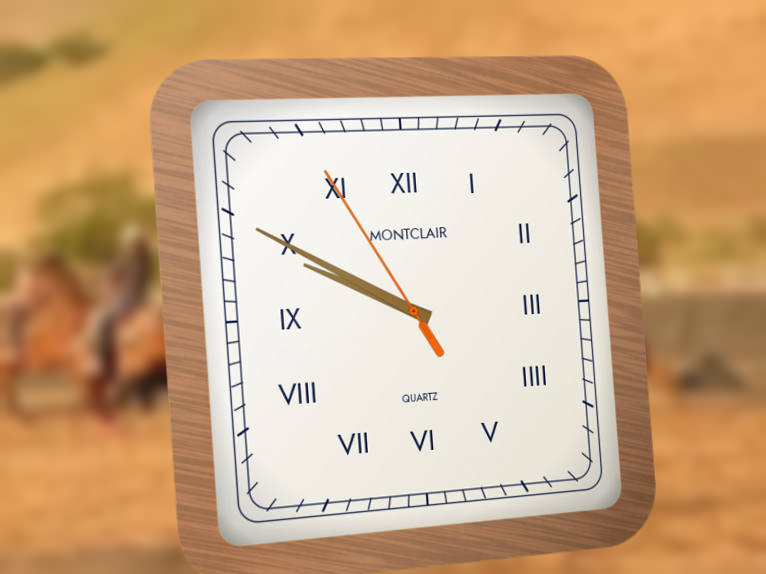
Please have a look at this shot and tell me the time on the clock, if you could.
9:49:55
